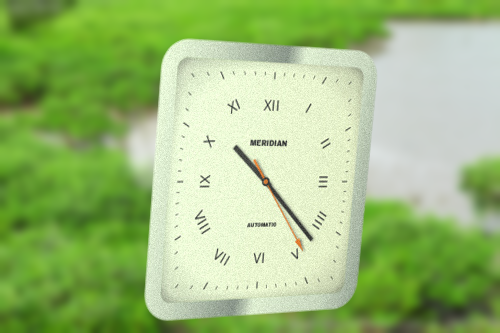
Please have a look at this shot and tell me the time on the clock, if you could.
10:22:24
